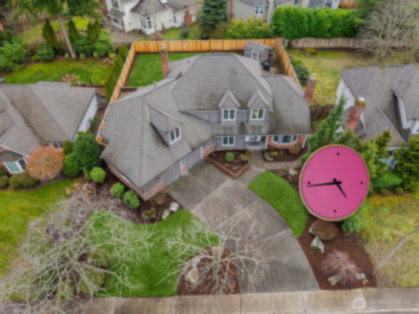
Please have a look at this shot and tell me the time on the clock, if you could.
4:44
